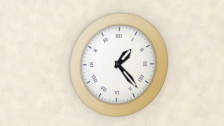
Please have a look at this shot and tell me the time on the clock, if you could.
1:23
